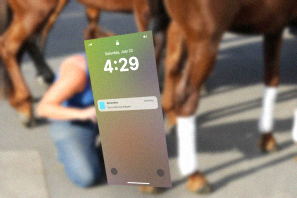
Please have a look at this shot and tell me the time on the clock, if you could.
4:29
